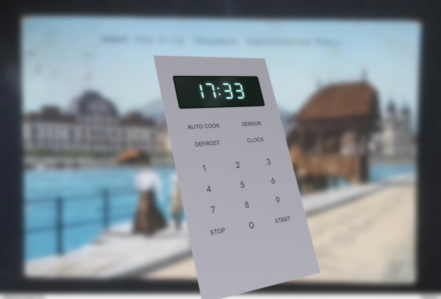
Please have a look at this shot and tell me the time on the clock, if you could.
17:33
